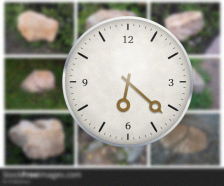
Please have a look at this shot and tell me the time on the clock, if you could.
6:22
